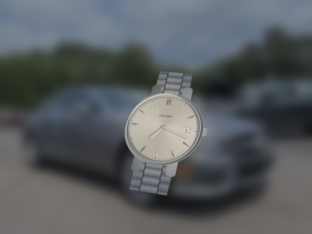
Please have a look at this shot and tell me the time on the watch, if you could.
7:18
